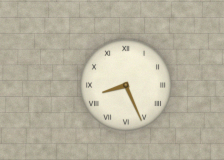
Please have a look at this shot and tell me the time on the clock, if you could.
8:26
